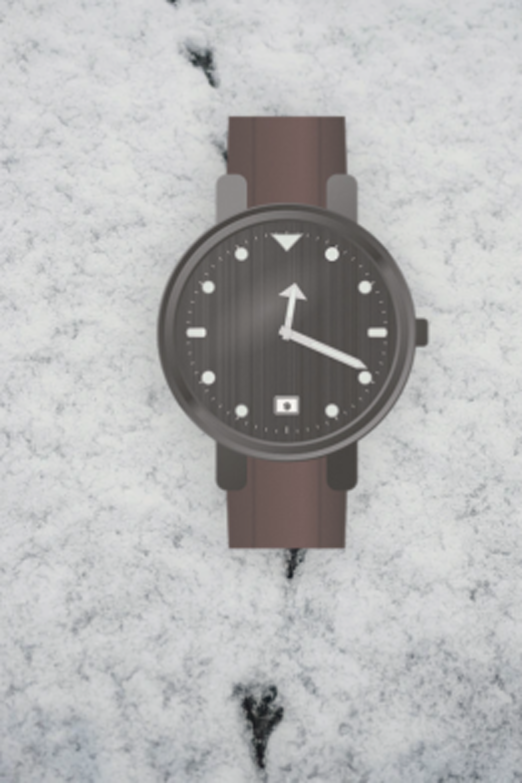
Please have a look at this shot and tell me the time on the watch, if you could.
12:19
